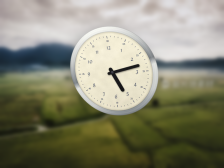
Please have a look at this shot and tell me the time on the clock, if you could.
5:13
